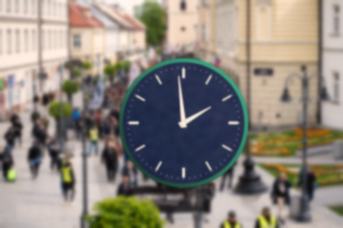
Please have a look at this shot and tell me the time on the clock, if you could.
1:59
